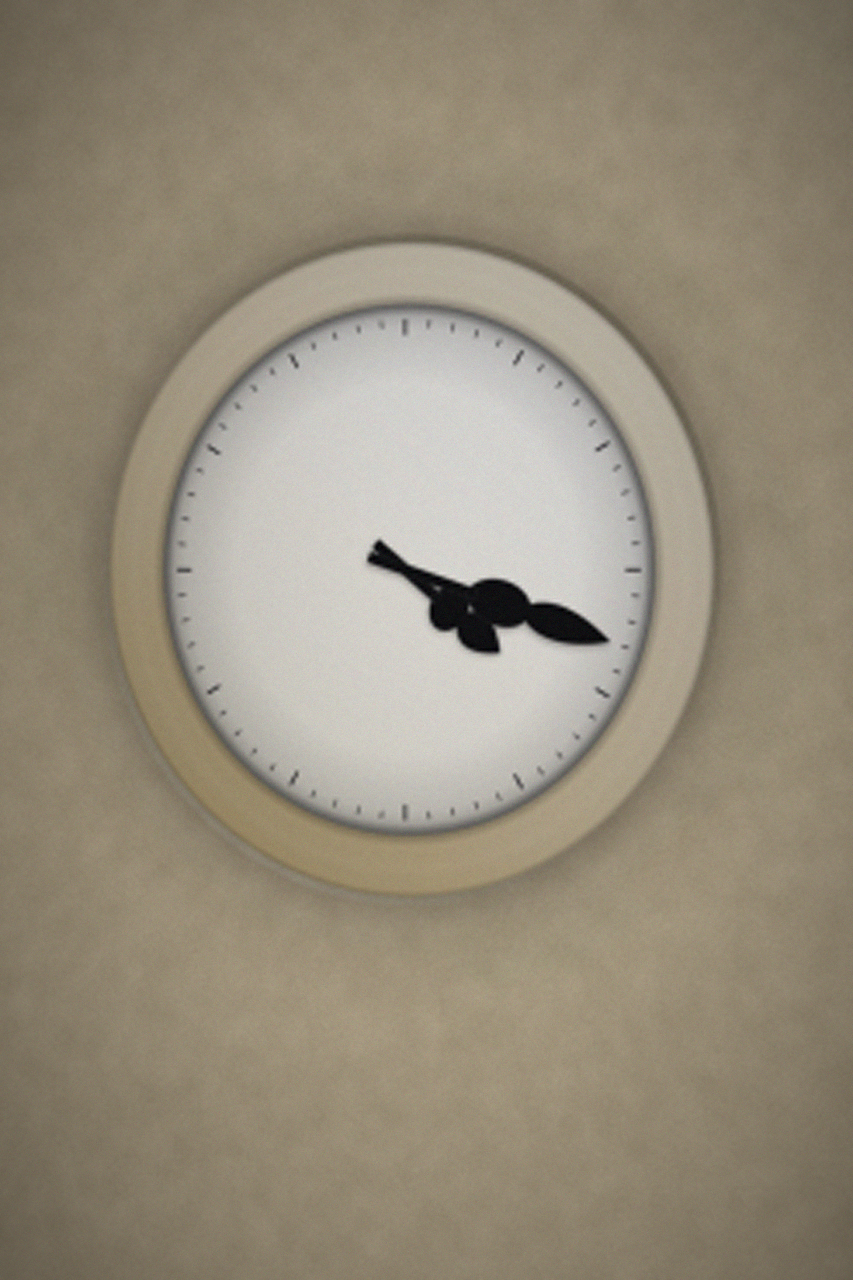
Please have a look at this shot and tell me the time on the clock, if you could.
4:18
